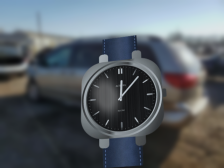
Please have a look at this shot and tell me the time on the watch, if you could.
12:07
